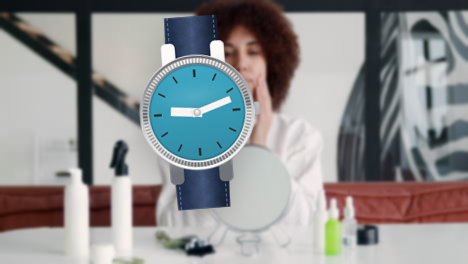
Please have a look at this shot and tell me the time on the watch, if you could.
9:12
